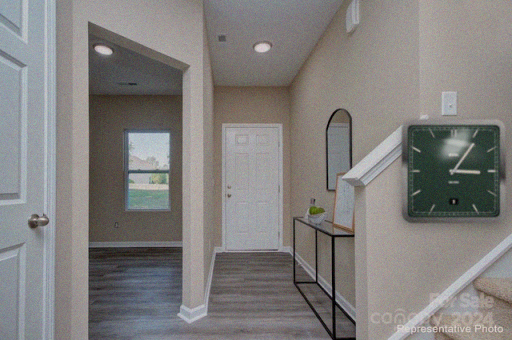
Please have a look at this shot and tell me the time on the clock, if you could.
3:06
